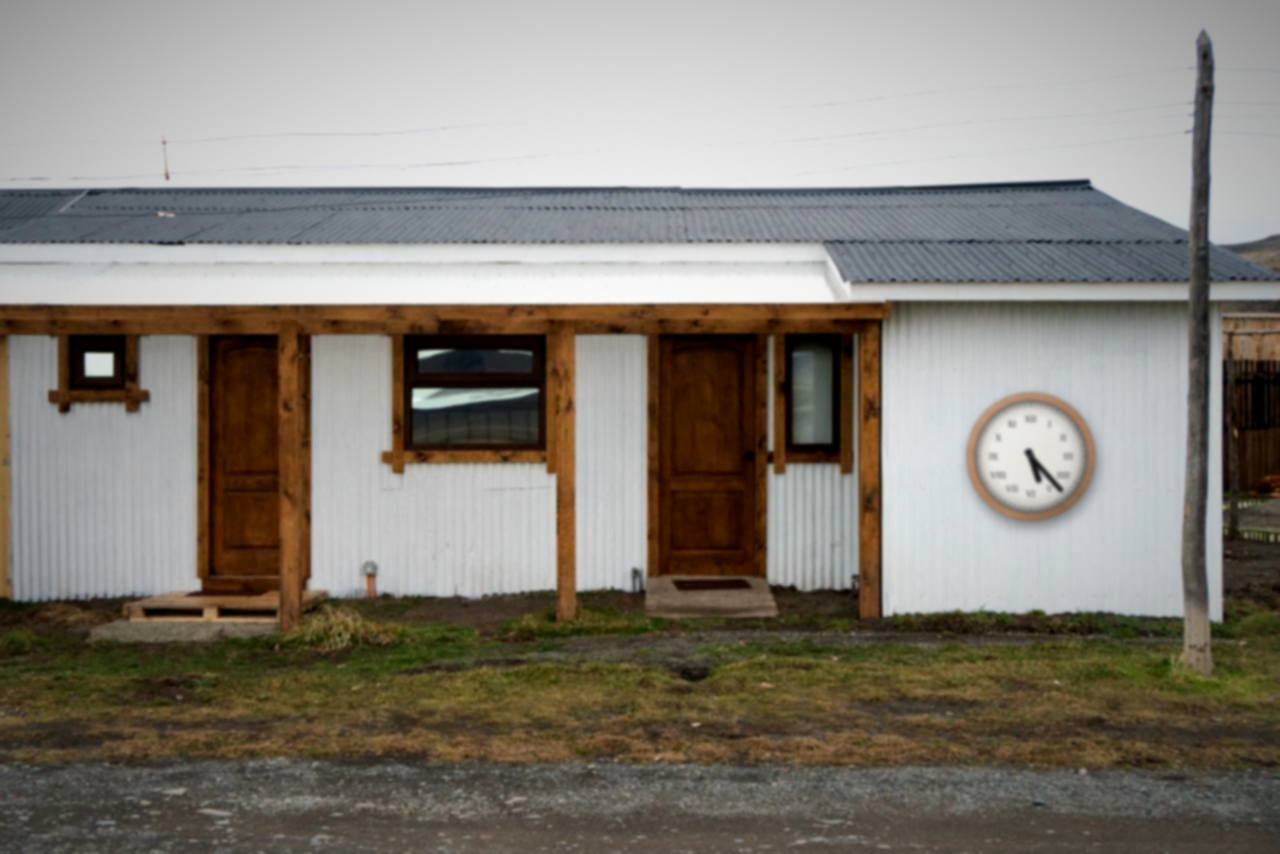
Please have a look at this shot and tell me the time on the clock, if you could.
5:23
